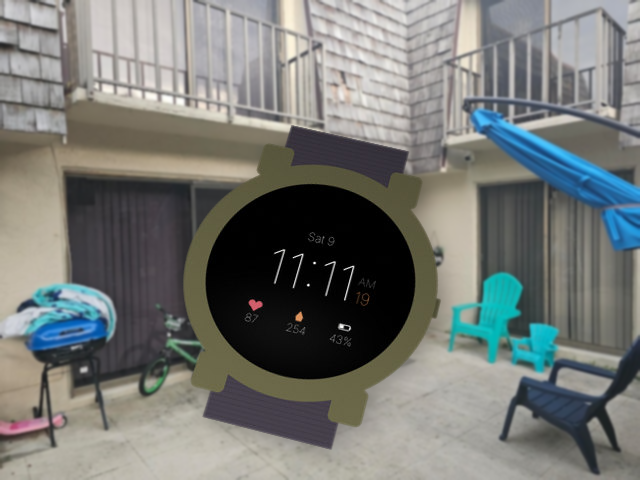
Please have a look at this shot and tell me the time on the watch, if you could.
11:11:19
